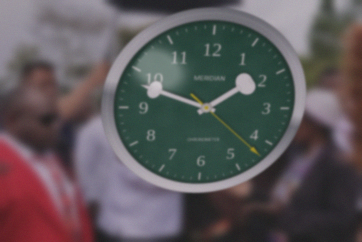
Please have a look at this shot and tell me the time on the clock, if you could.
1:48:22
